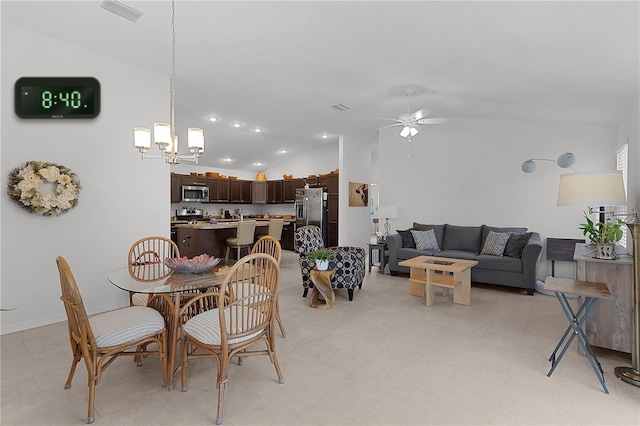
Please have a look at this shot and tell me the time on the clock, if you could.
8:40
